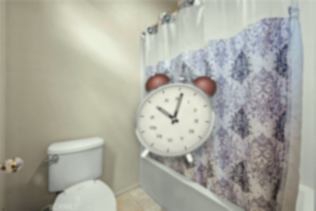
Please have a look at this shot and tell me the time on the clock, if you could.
10:01
